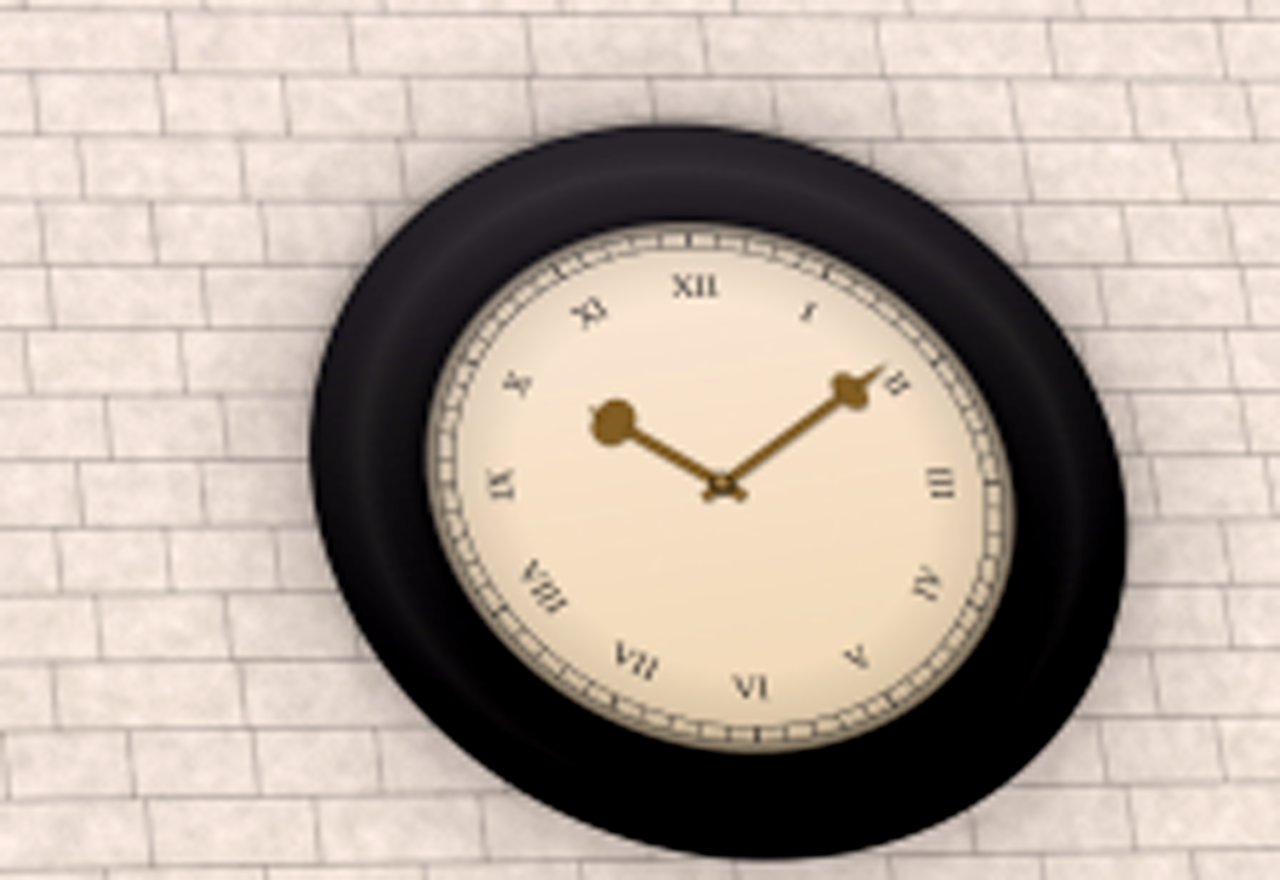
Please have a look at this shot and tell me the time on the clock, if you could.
10:09
